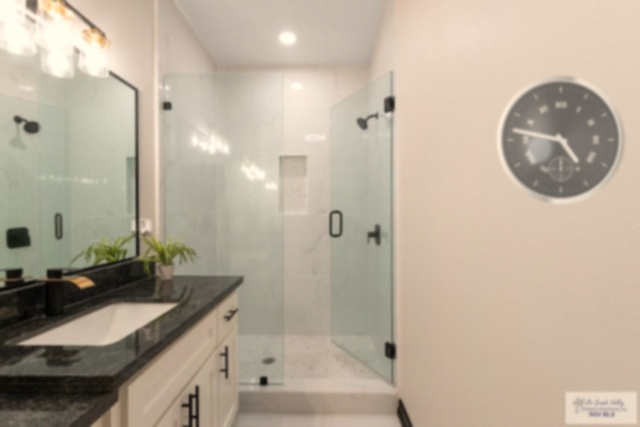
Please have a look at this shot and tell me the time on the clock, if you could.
4:47
